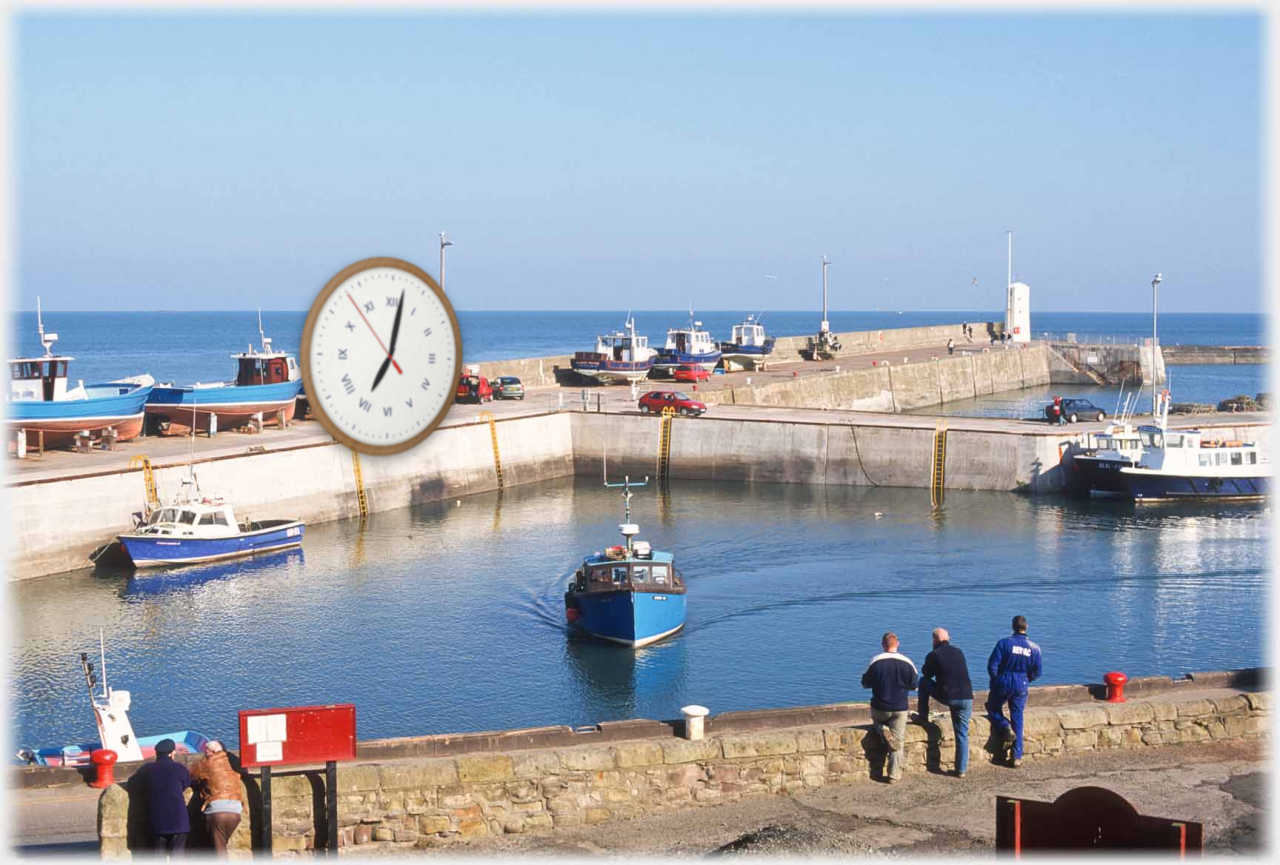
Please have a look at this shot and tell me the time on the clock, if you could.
7:01:53
